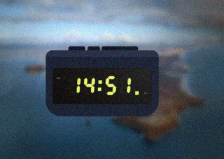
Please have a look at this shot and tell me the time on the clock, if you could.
14:51
